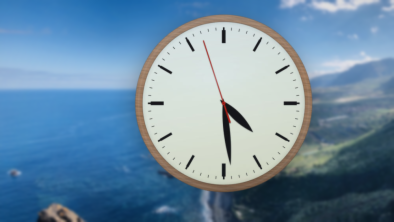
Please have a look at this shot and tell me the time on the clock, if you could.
4:28:57
